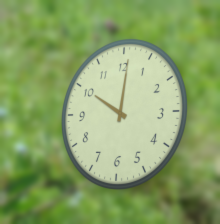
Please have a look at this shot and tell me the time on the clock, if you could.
10:01
